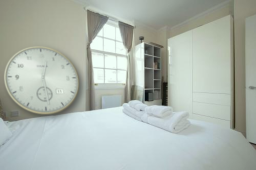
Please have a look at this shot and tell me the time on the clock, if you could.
12:29
